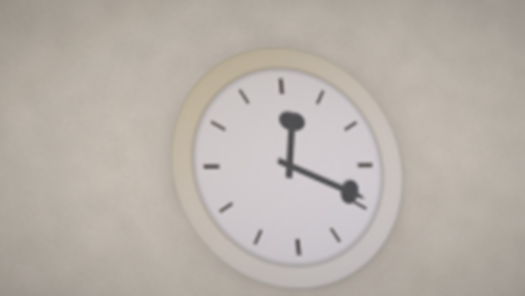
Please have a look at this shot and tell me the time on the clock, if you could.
12:19
